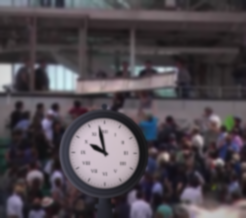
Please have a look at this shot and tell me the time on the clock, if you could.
9:58
